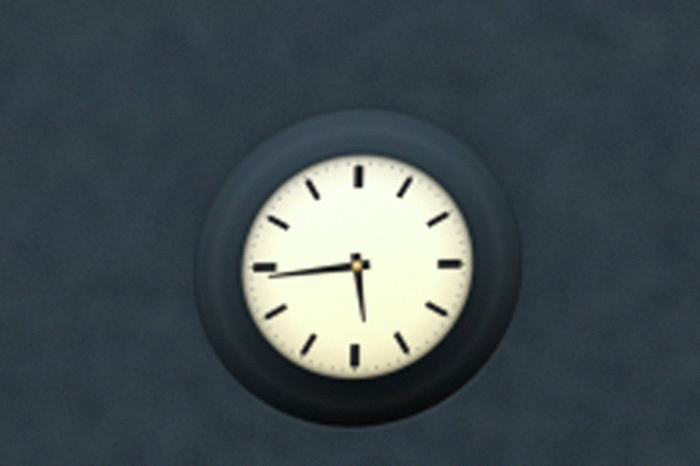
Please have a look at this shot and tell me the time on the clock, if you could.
5:44
